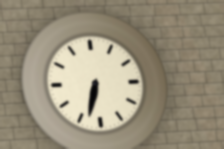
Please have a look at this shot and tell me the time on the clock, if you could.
6:33
